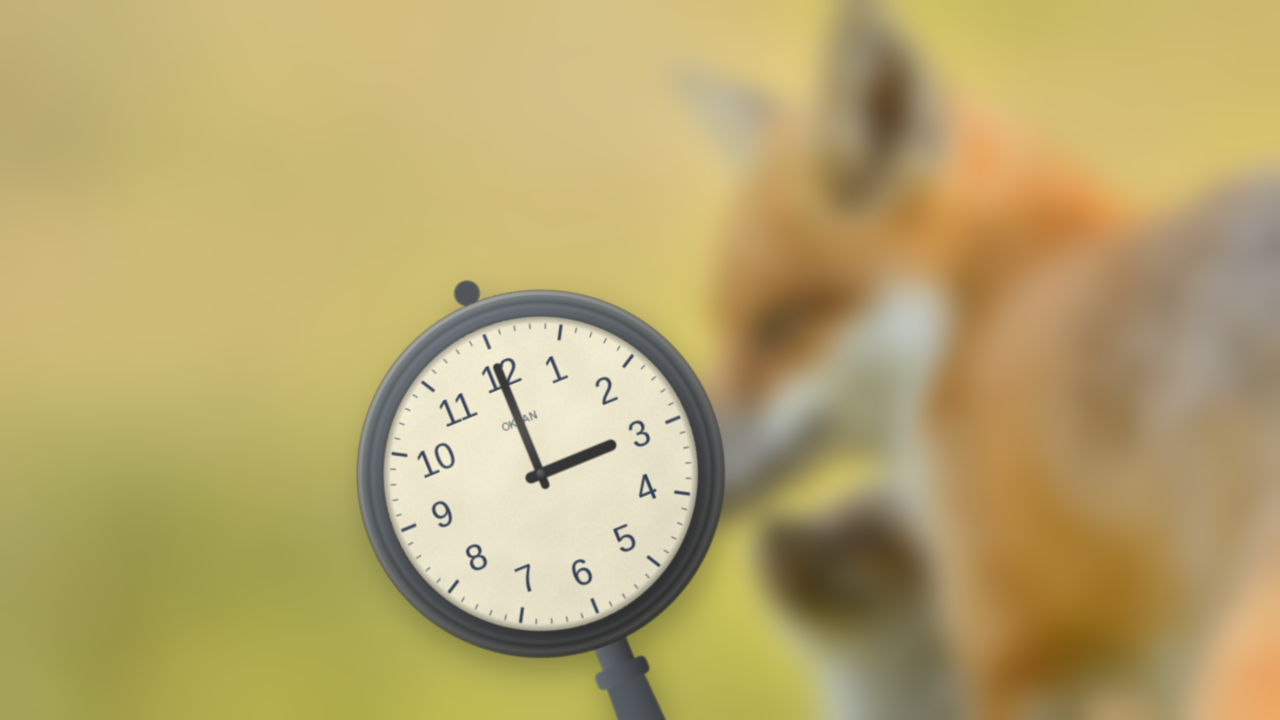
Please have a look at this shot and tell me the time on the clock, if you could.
3:00
